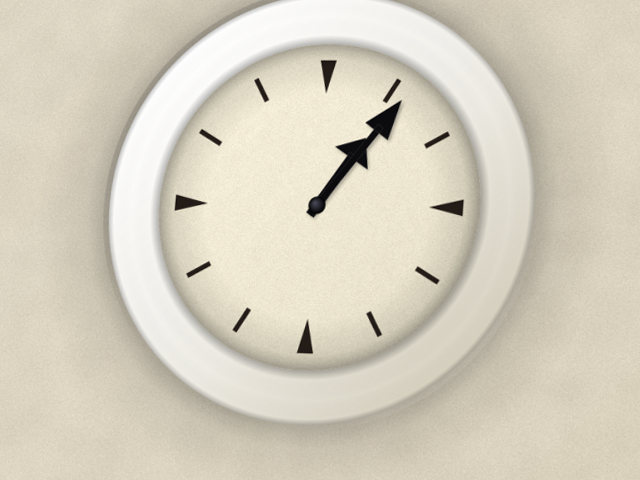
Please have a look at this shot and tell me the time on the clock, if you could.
1:06
